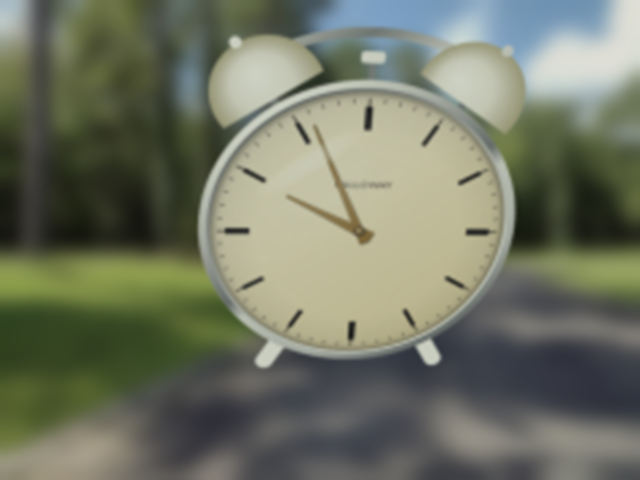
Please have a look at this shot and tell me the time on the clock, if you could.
9:56
